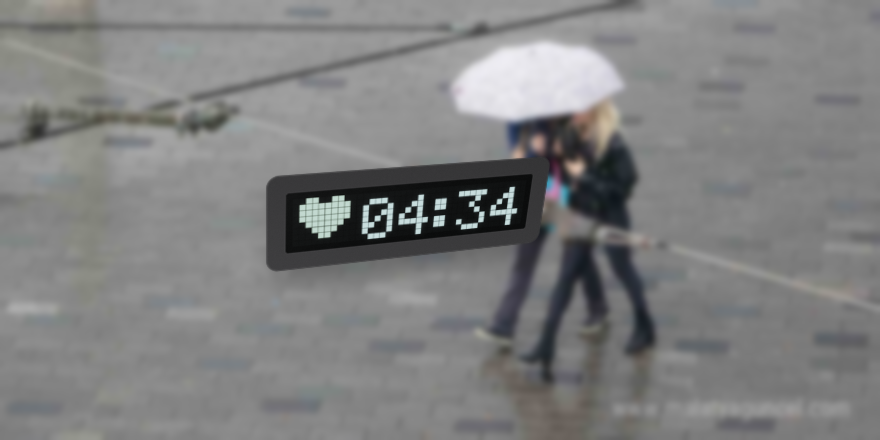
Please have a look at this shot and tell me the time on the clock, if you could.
4:34
